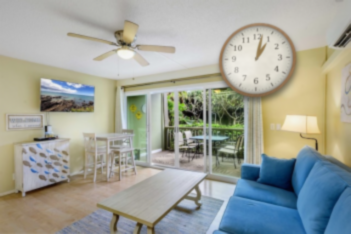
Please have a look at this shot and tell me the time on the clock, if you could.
1:02
